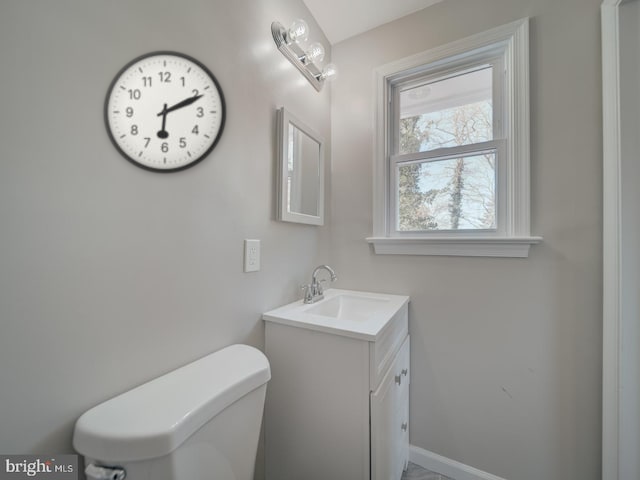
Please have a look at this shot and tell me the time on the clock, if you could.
6:11
